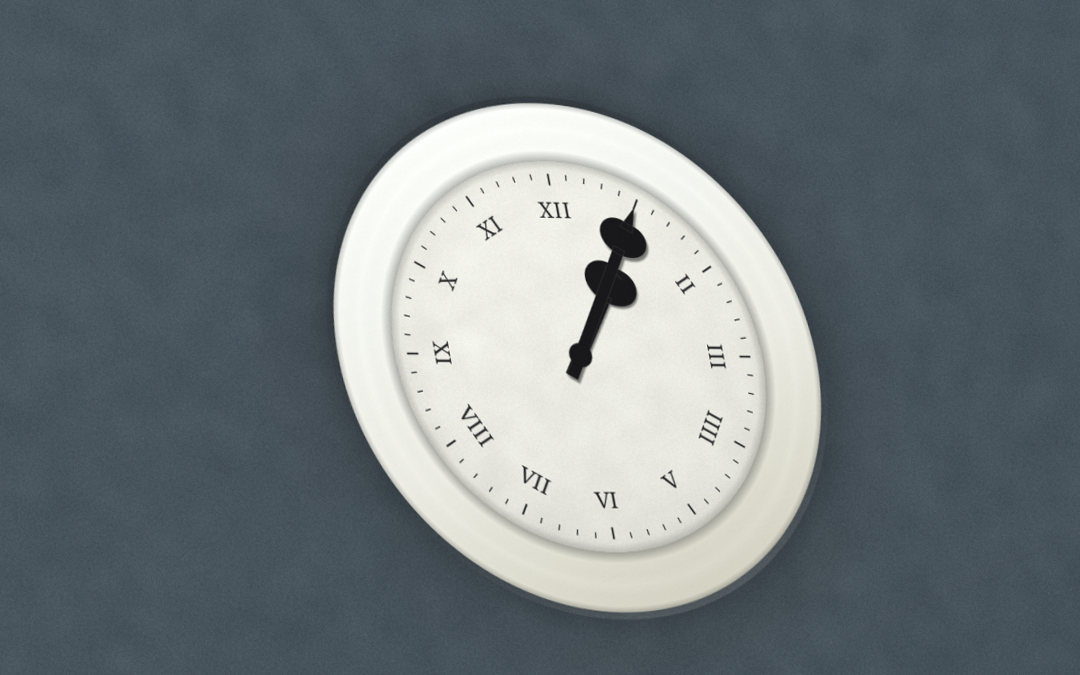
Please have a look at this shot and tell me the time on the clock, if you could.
1:05
